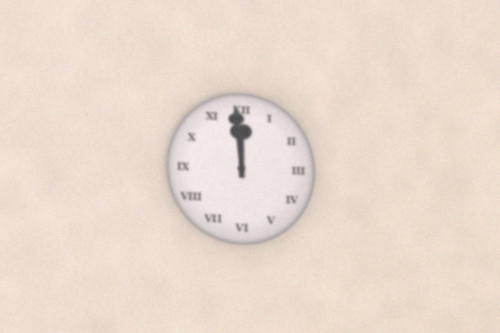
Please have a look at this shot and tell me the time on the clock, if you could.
11:59
